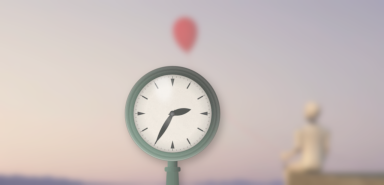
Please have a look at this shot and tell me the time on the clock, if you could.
2:35
